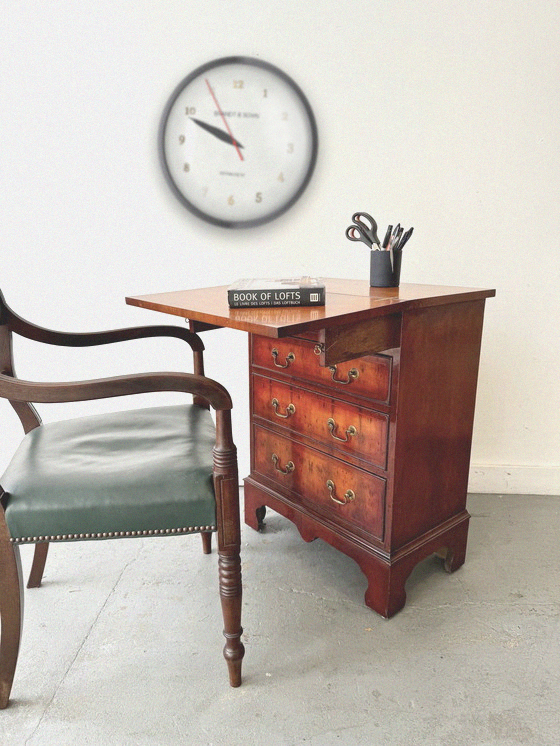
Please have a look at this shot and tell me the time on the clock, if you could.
9:48:55
